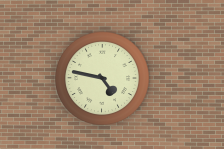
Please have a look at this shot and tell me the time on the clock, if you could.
4:47
